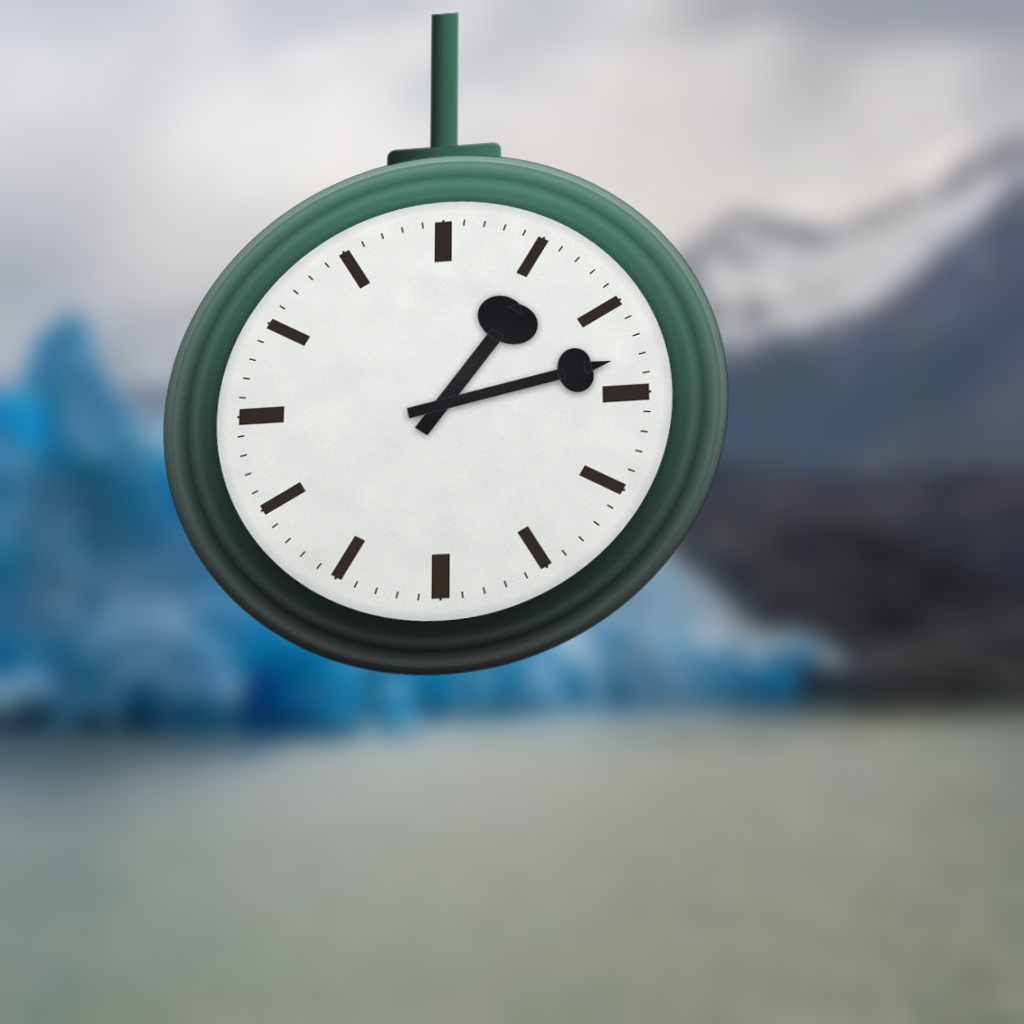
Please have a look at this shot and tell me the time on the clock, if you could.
1:13
